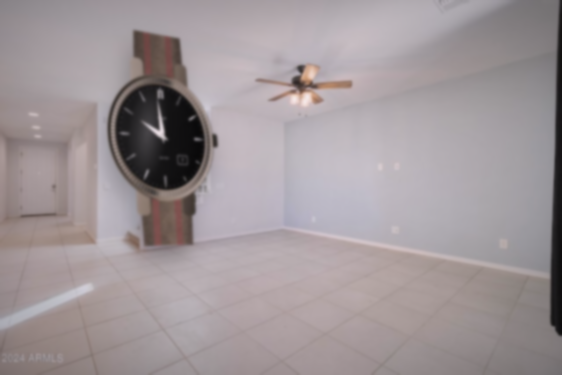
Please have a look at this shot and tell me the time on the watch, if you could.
9:59
